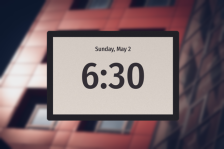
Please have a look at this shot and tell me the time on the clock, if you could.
6:30
